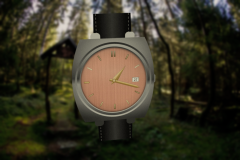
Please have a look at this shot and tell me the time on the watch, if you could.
1:18
